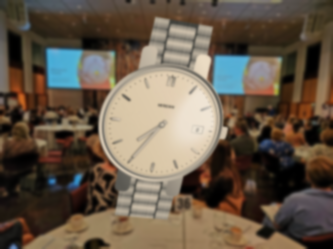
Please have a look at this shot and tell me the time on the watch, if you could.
7:35
